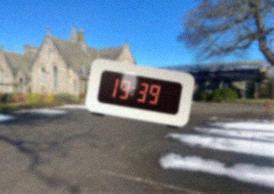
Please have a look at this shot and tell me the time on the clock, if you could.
19:39
